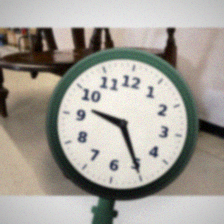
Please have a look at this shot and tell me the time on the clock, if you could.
9:25
